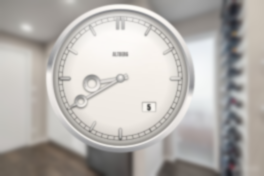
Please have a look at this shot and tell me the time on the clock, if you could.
8:40
